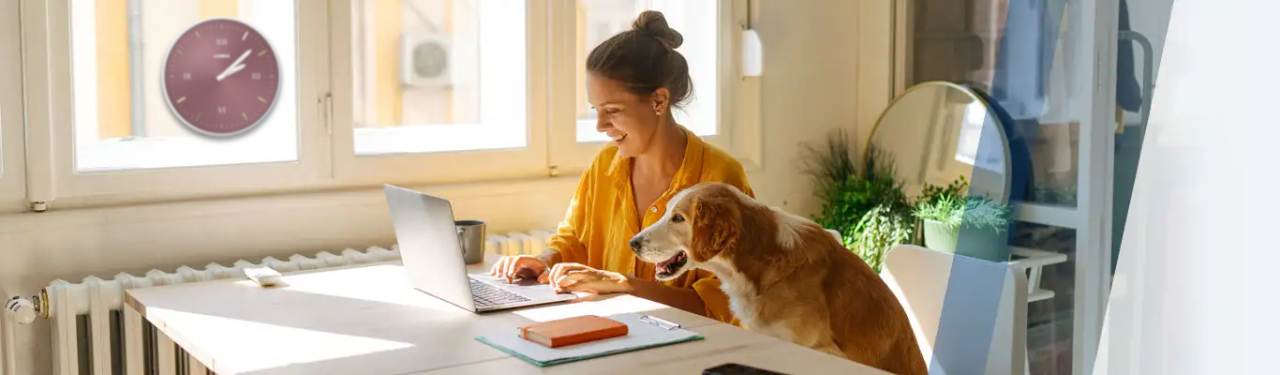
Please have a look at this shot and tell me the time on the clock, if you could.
2:08
